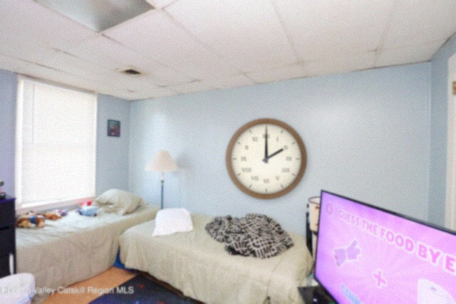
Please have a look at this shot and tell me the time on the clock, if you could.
2:00
